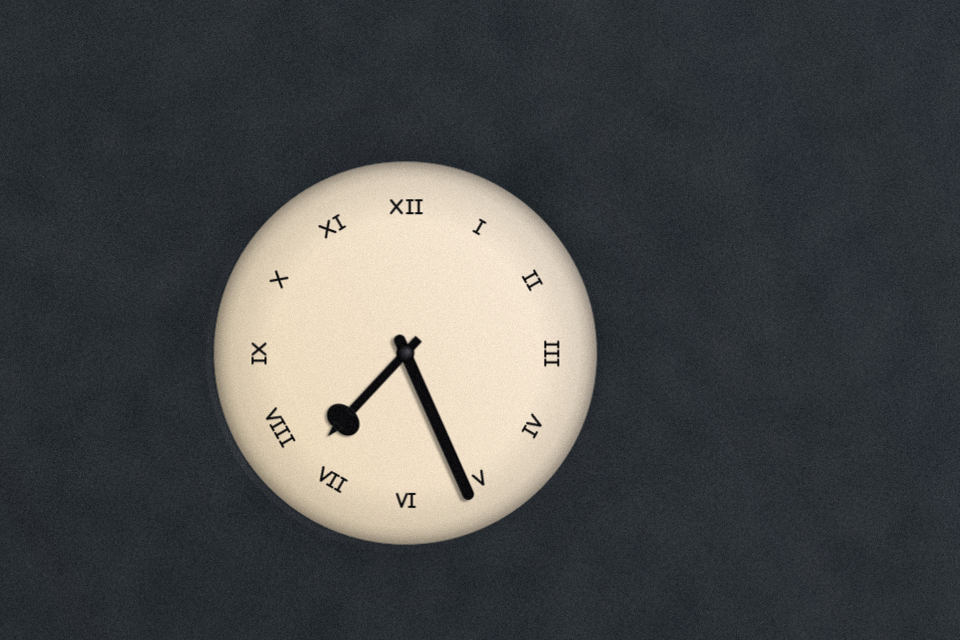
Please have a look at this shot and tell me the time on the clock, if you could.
7:26
